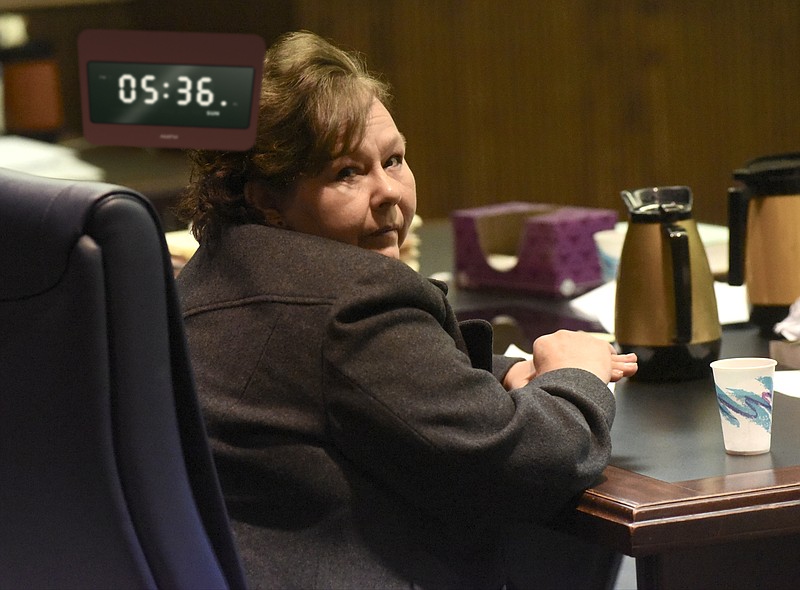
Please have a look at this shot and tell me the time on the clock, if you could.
5:36
